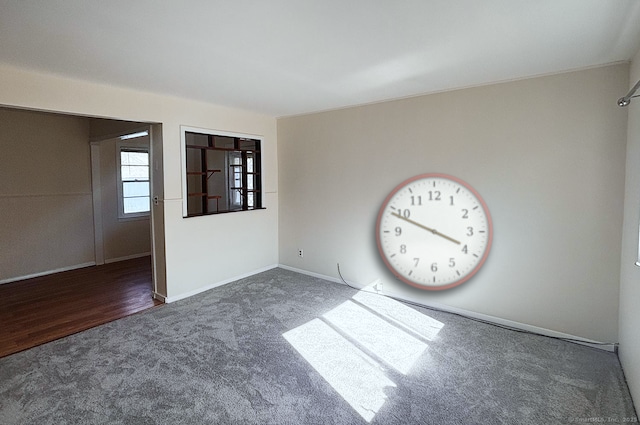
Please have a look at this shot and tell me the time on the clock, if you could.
3:49
